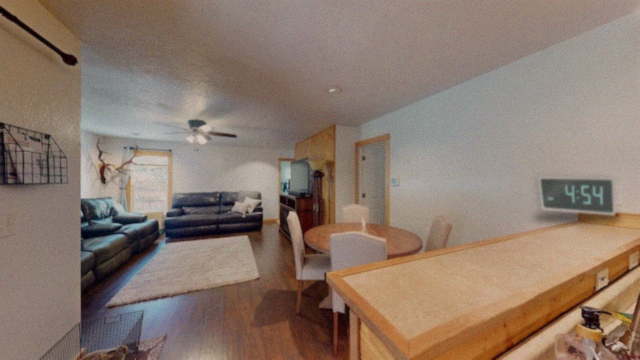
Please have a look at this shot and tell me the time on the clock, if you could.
4:54
